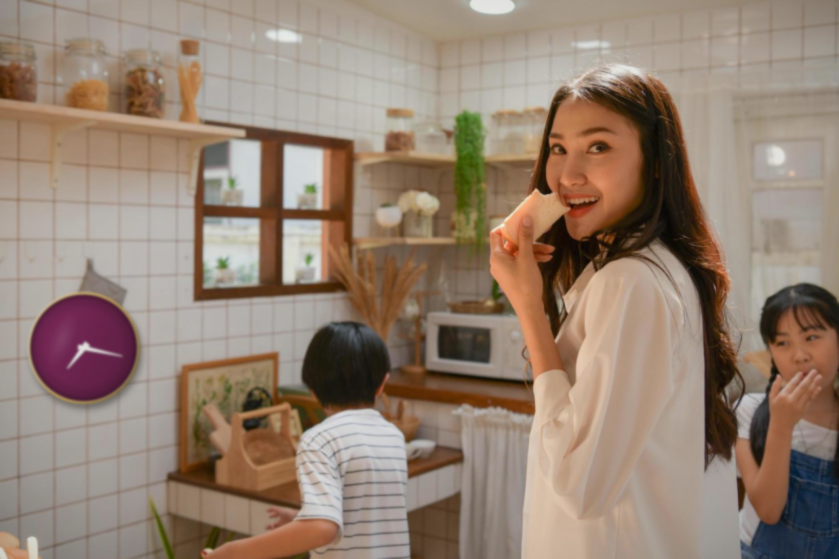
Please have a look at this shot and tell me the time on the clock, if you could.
7:17
